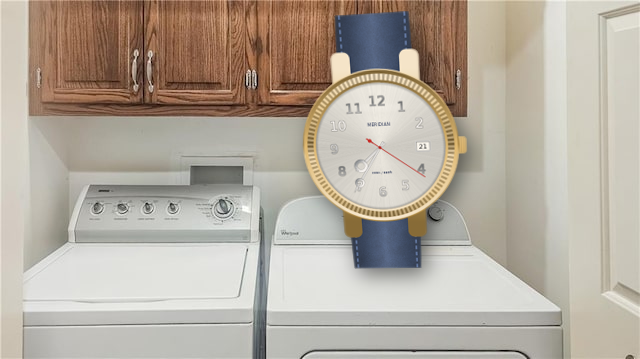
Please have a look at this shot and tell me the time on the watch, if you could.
7:35:21
